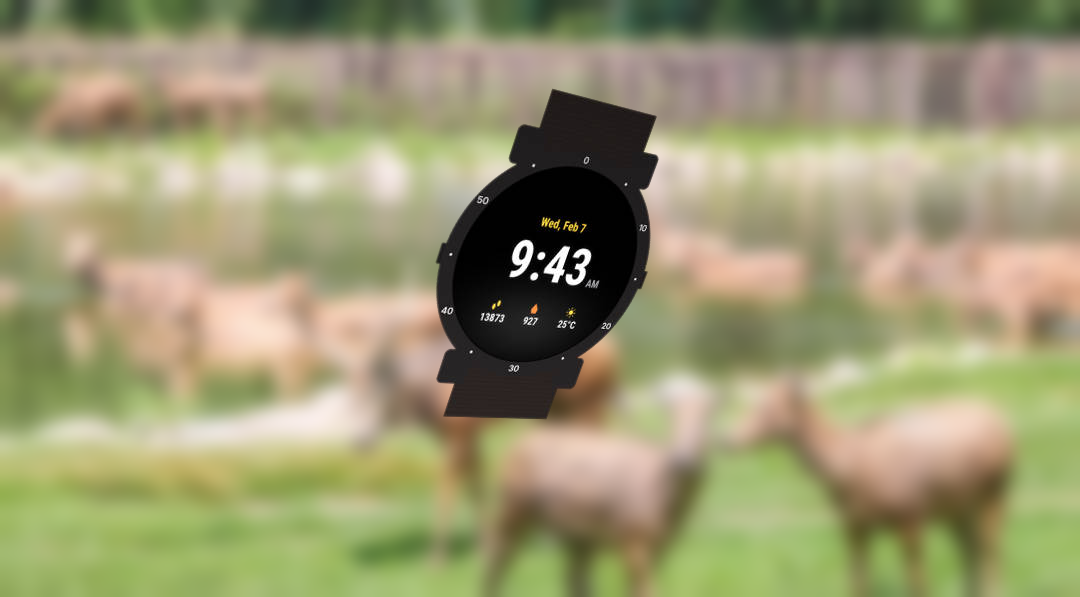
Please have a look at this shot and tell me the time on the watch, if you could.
9:43
